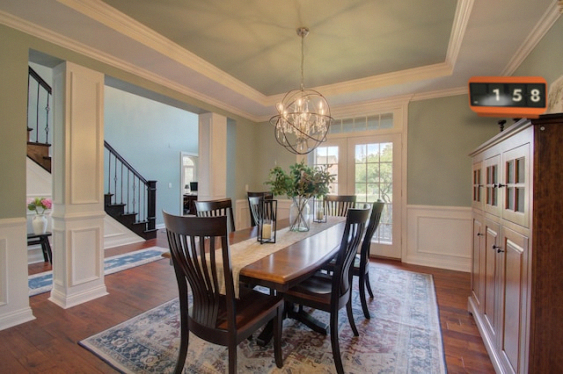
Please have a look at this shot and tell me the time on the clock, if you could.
1:58
